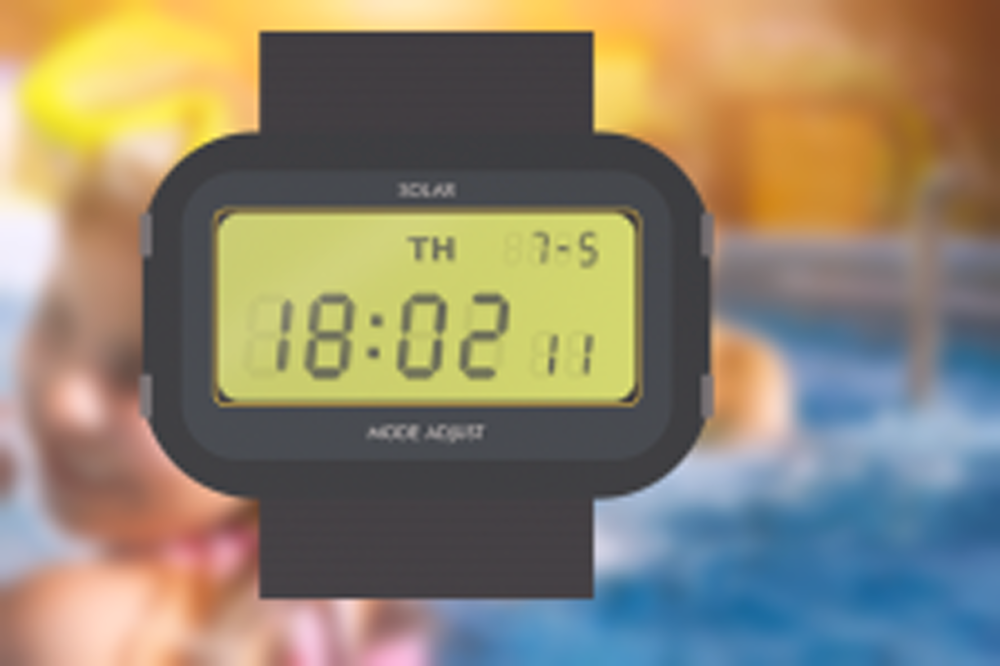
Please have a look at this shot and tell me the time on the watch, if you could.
18:02:11
